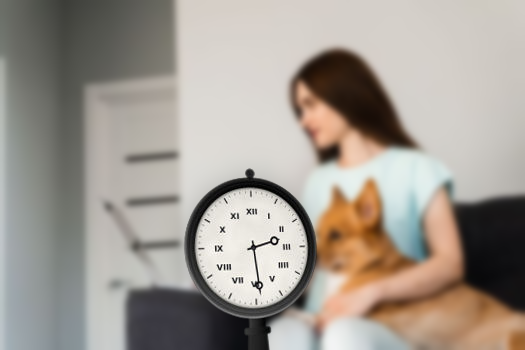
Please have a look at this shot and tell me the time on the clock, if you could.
2:29
